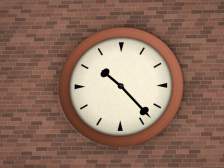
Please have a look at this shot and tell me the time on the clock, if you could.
10:23
